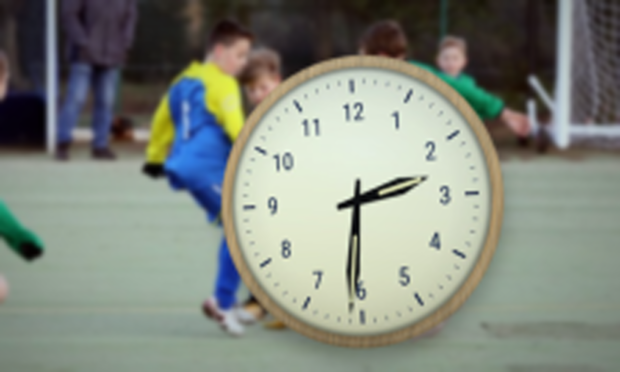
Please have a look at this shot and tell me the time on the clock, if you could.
2:31
